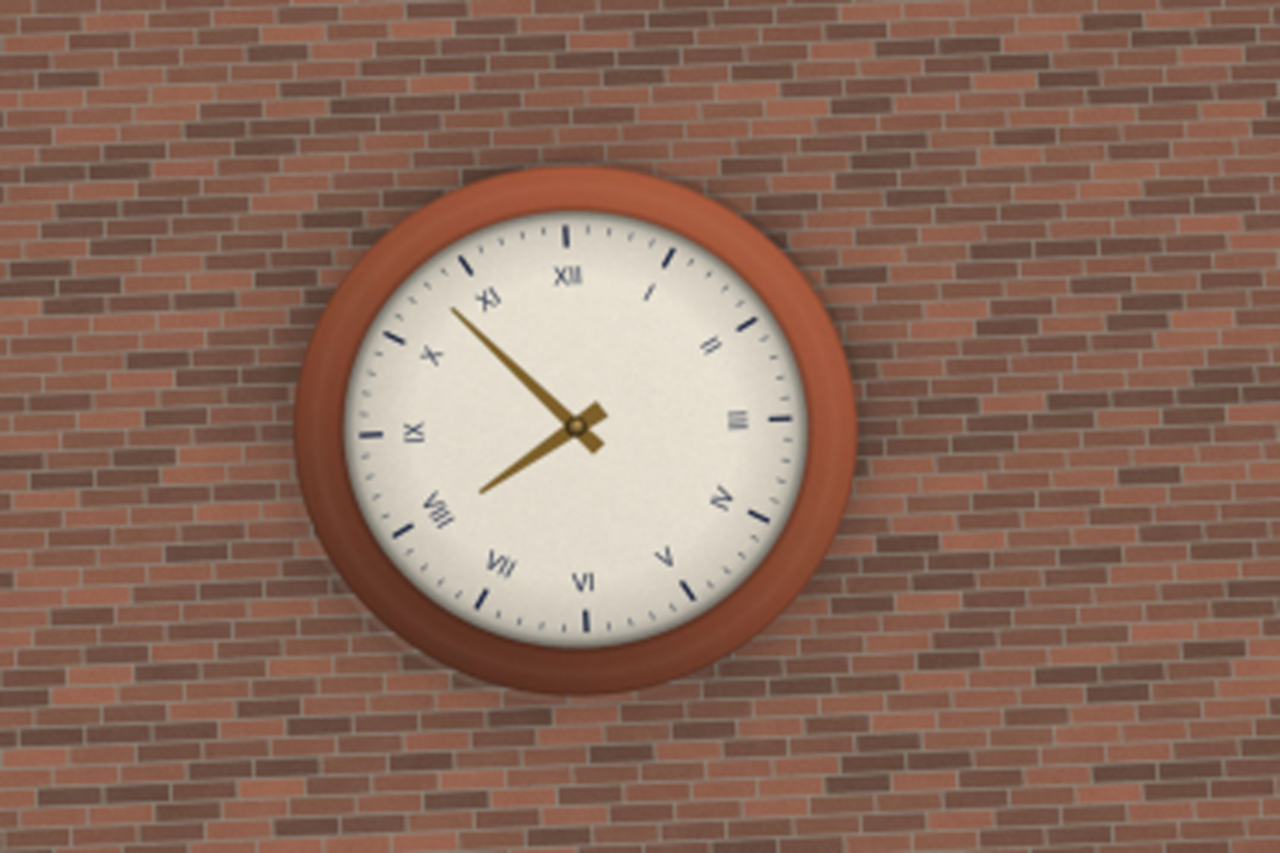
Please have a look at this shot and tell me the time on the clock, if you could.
7:53
